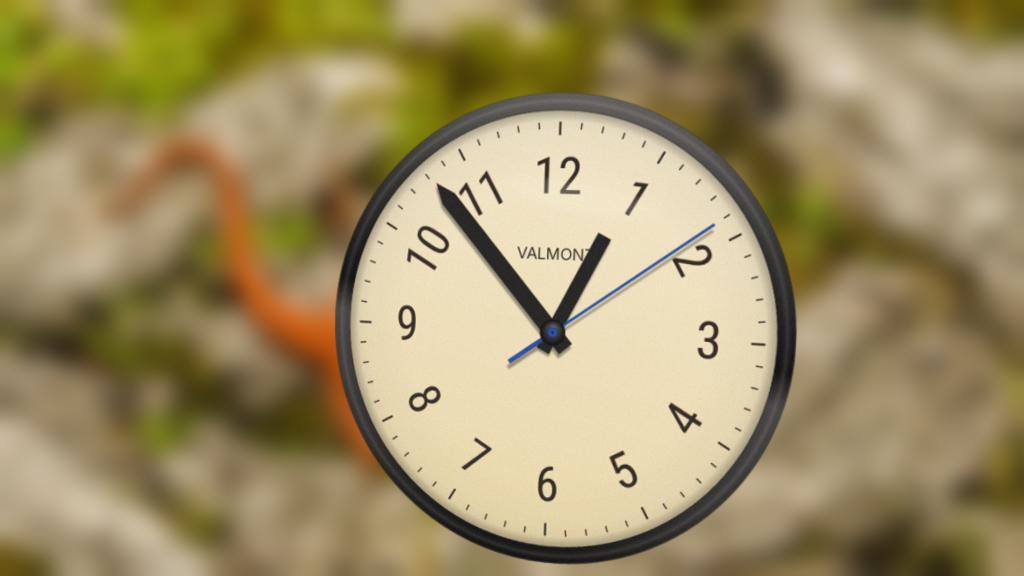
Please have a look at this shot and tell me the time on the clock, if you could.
12:53:09
